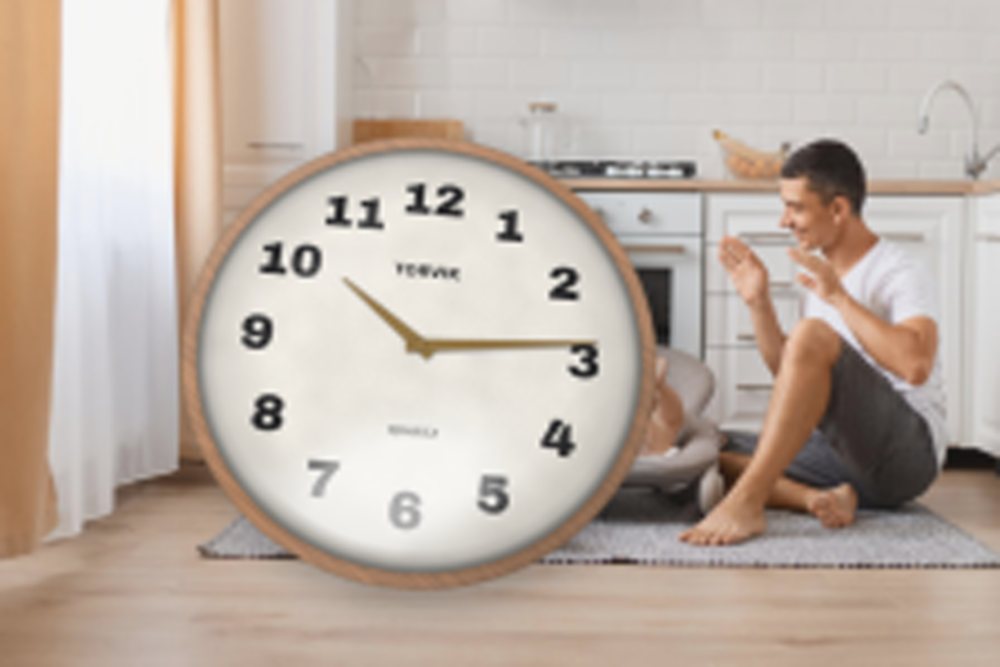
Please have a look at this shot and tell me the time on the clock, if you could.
10:14
